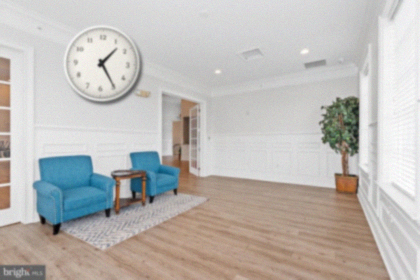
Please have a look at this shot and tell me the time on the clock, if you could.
1:25
